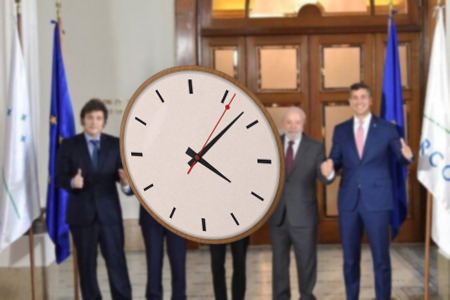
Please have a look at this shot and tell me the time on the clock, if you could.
4:08:06
